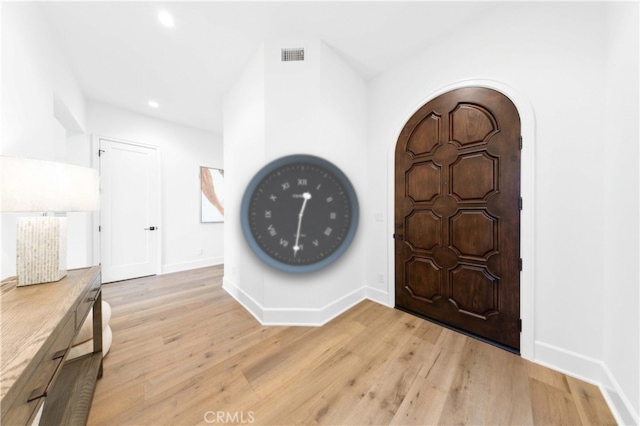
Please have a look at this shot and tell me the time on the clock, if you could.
12:31
